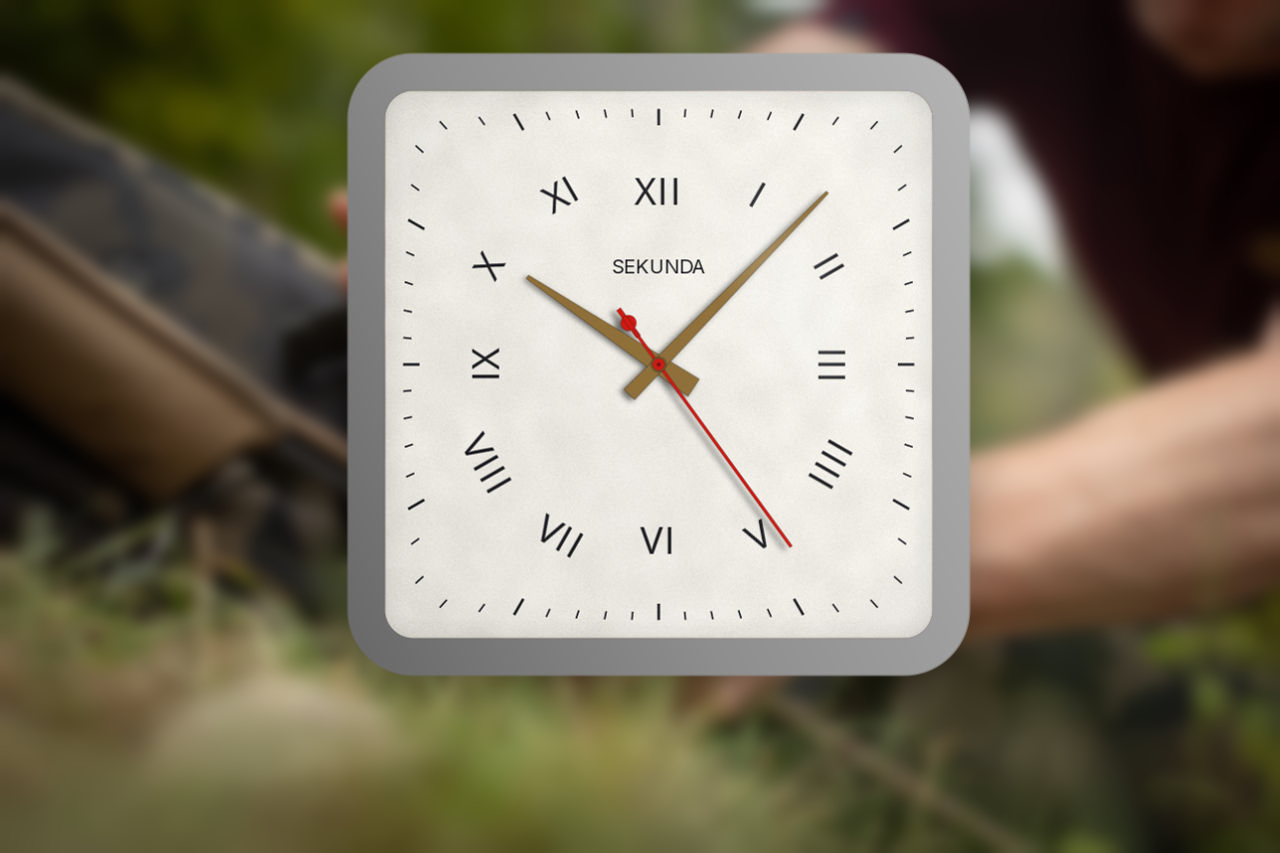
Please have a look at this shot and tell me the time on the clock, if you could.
10:07:24
